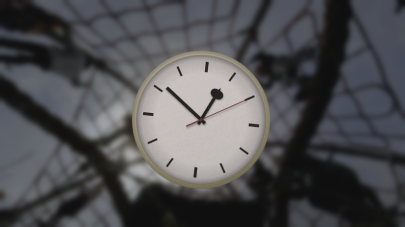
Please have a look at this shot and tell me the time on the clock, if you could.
12:51:10
